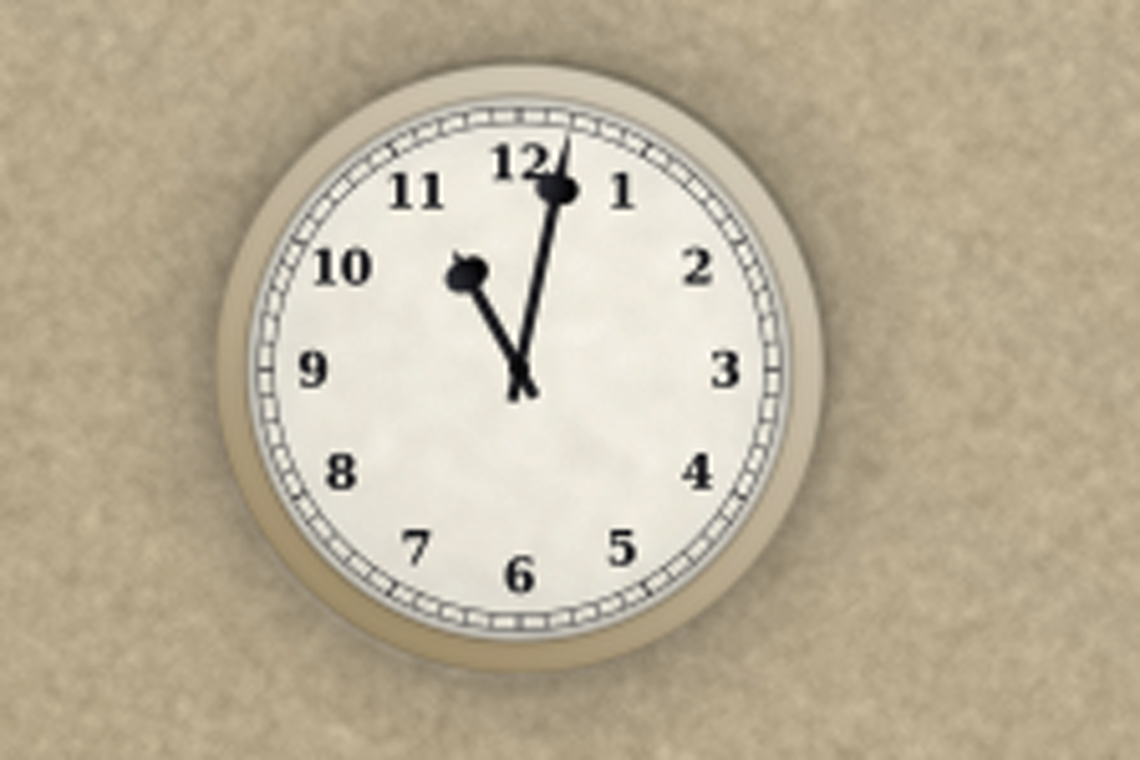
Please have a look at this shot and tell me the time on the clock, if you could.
11:02
